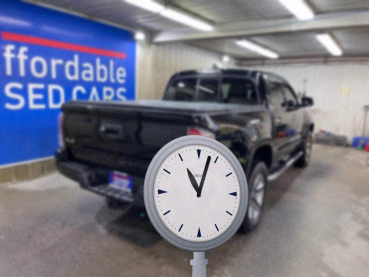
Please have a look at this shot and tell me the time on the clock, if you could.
11:03
